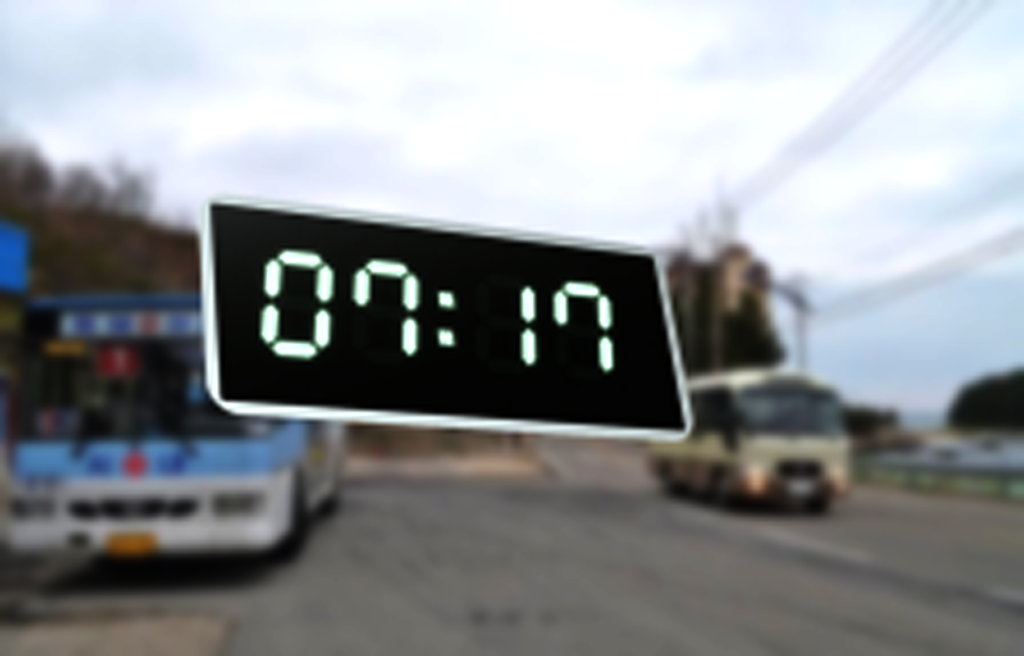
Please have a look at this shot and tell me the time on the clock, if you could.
7:17
